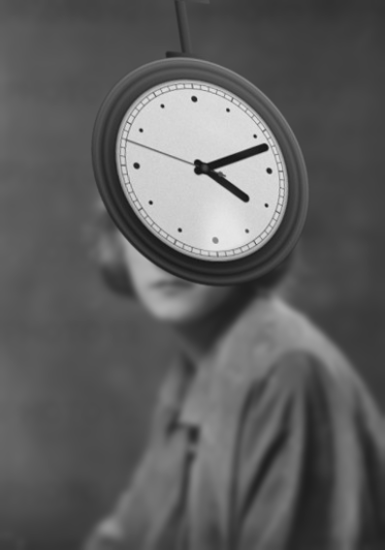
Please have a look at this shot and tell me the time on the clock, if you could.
4:11:48
